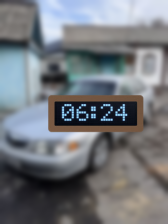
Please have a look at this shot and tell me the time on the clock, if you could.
6:24
